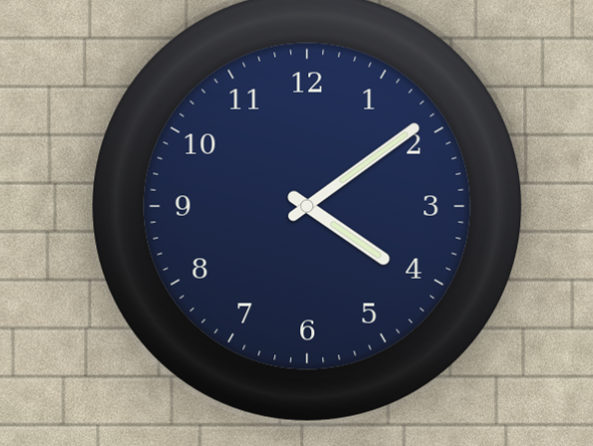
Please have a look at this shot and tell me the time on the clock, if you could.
4:09
